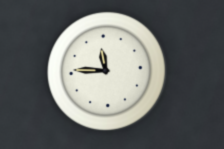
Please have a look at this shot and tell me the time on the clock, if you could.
11:46
